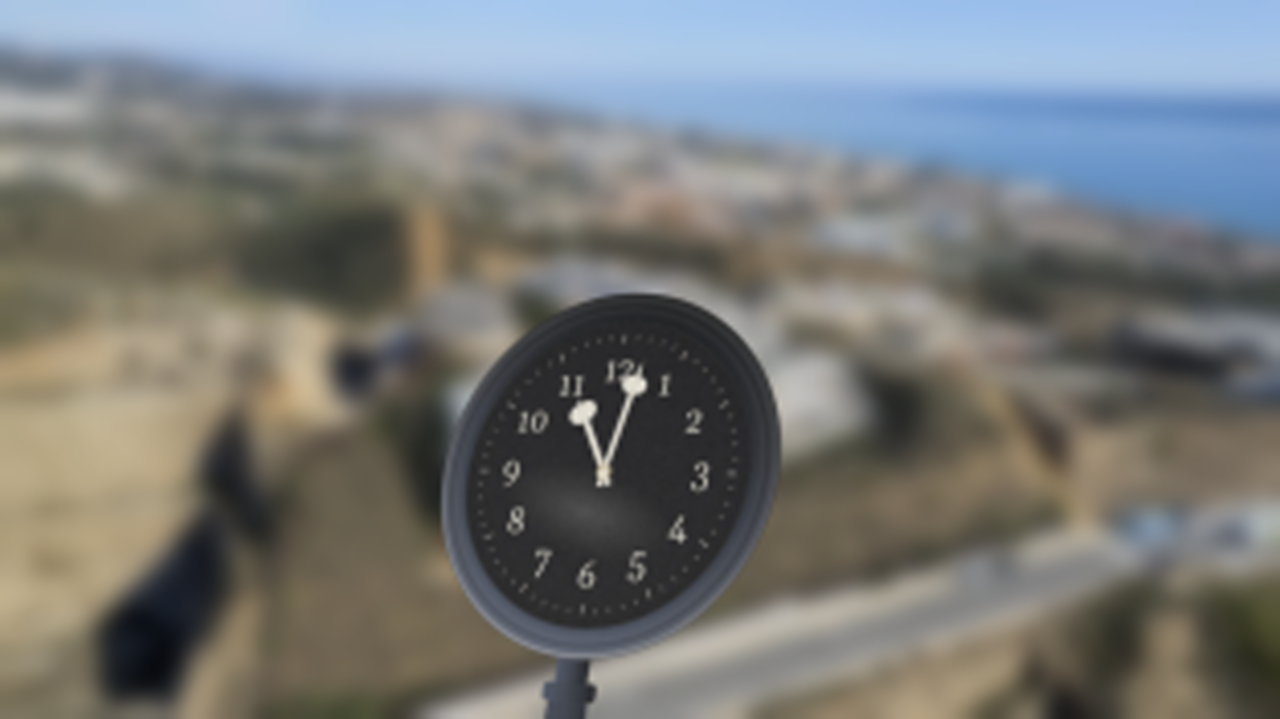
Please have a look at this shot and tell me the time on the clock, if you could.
11:02
